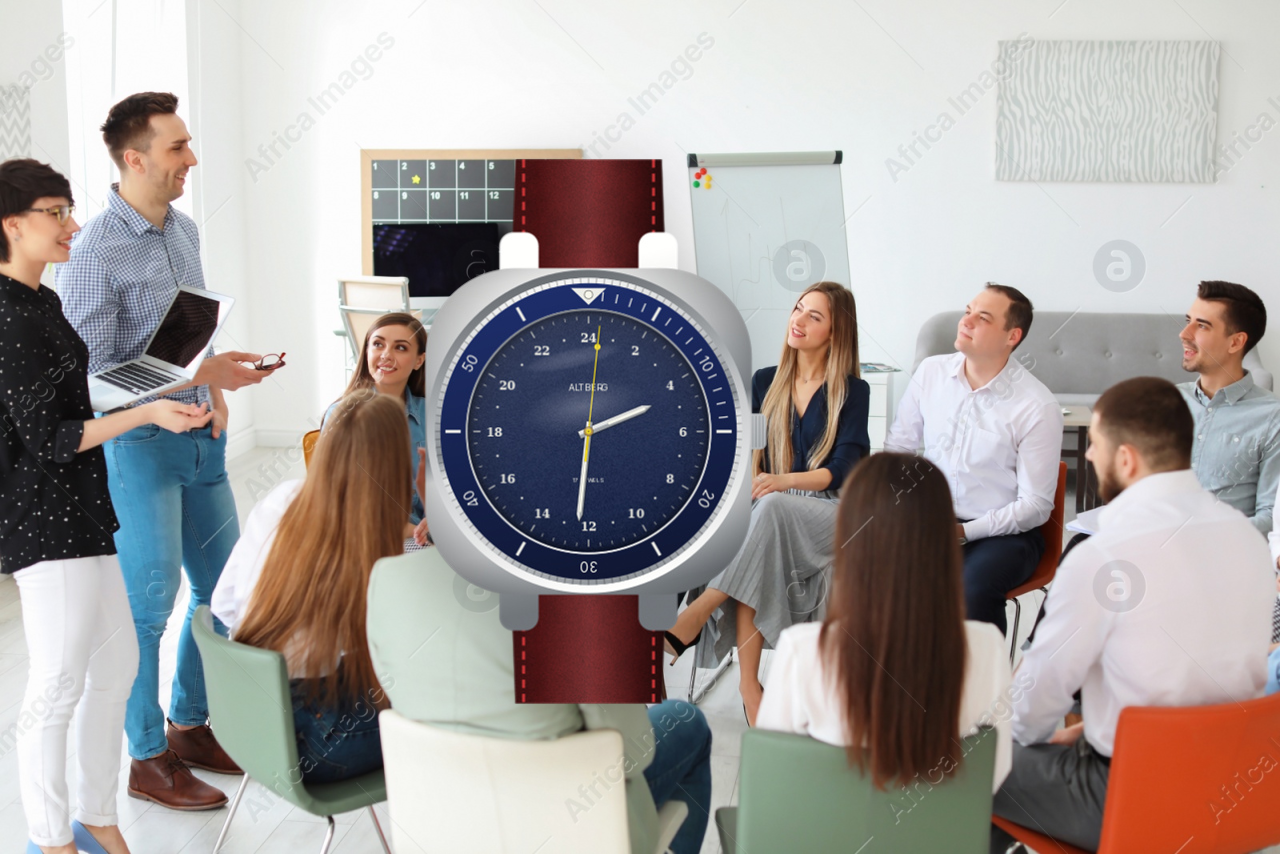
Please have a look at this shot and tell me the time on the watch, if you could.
4:31:01
